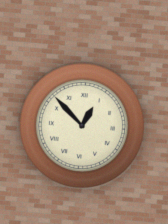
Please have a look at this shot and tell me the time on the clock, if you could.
12:52
